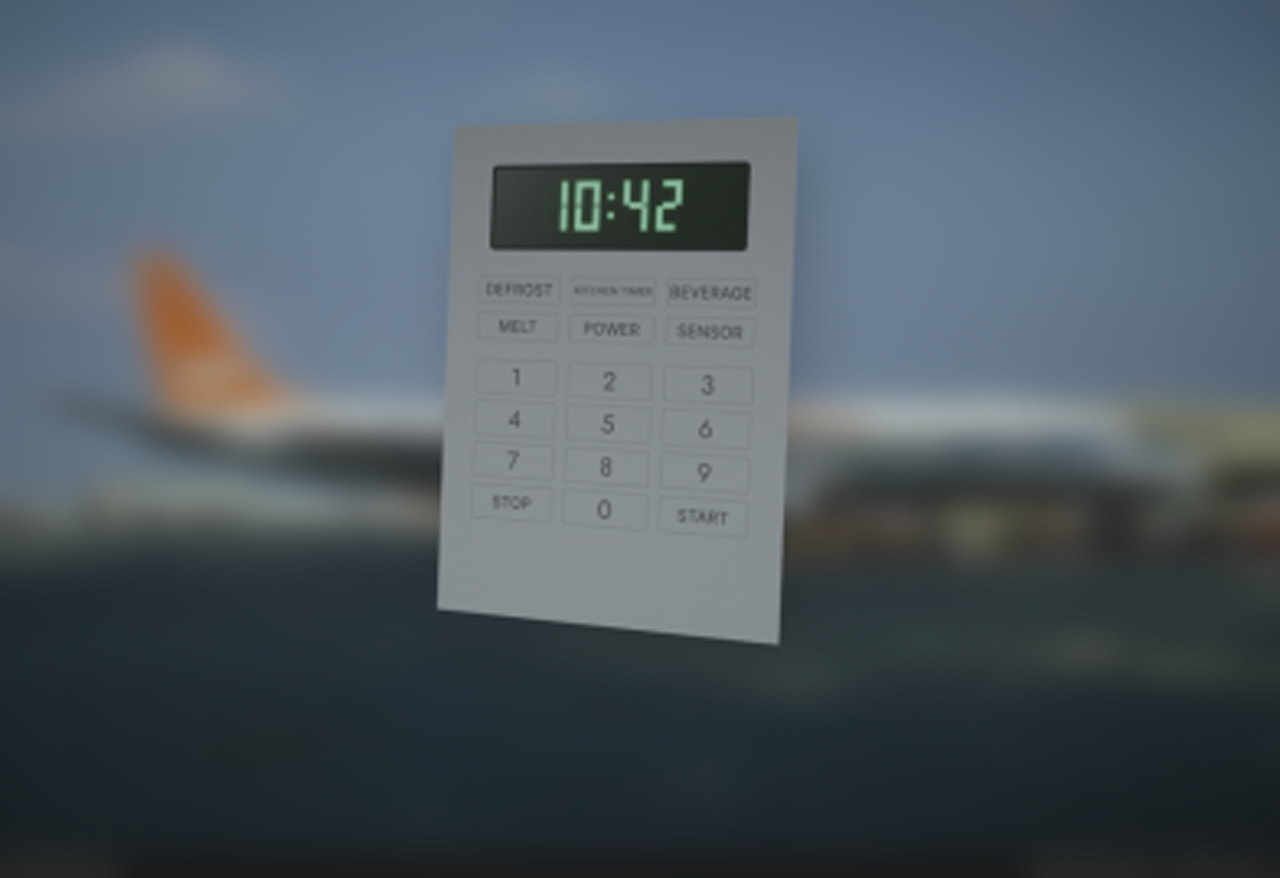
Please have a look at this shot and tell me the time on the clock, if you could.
10:42
